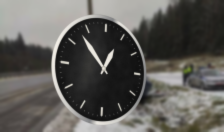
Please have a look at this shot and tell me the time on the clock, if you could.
12:53
